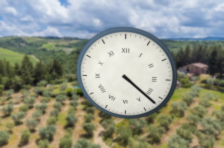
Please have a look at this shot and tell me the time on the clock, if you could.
4:22
